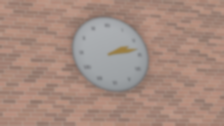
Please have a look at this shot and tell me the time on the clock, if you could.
2:13
